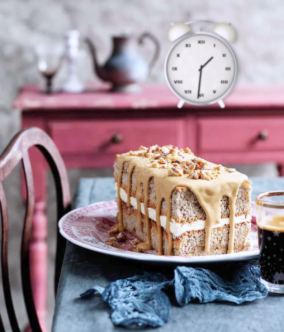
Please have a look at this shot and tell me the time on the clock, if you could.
1:31
